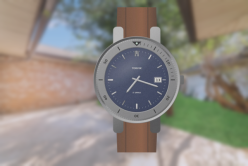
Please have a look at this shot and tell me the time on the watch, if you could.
7:18
